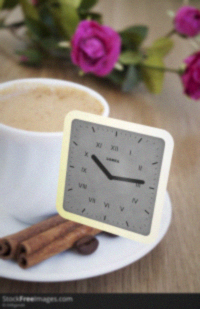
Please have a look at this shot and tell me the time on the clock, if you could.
10:14
